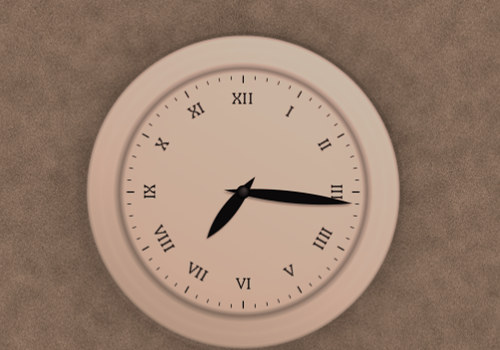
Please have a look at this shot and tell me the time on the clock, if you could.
7:16
